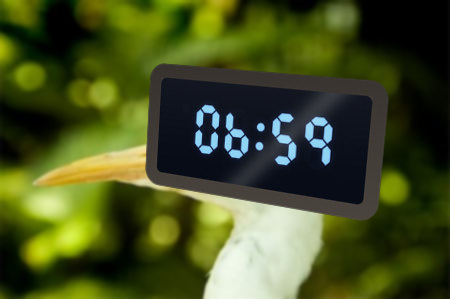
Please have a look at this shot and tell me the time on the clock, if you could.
6:59
